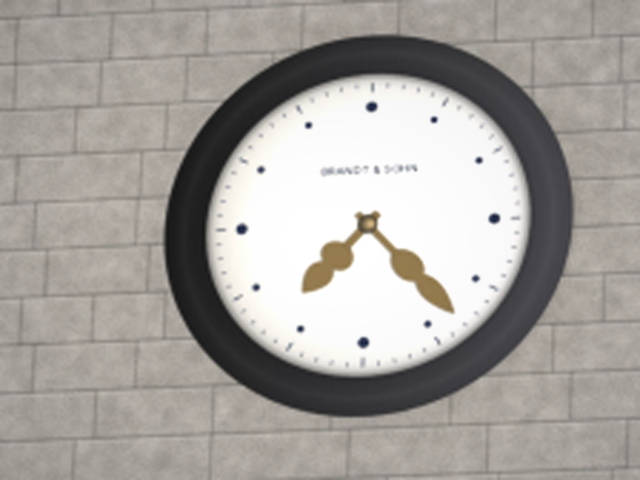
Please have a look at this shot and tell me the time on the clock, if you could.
7:23
